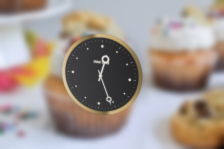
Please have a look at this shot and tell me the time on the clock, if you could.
12:26
